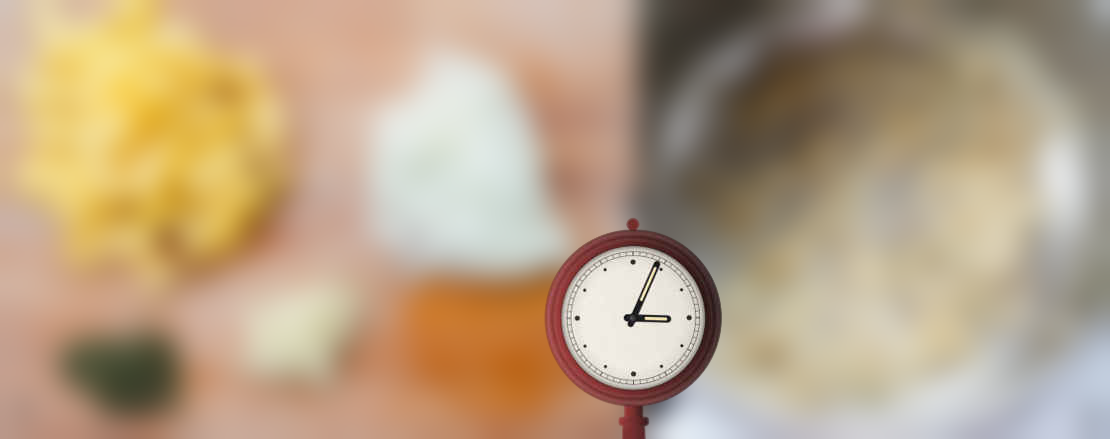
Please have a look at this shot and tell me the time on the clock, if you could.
3:04
